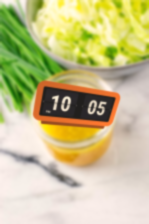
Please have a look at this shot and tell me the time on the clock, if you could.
10:05
